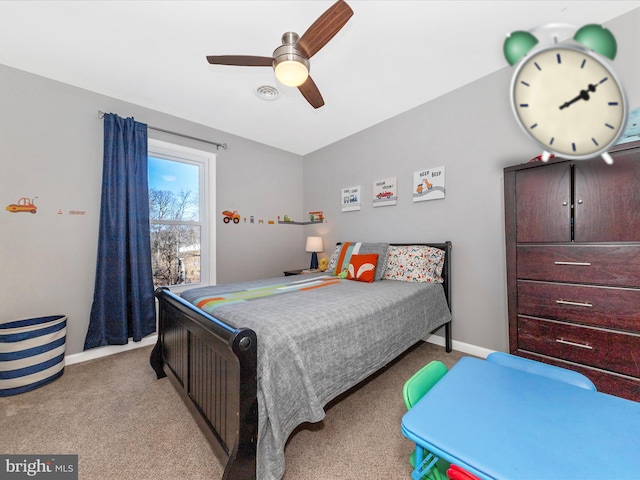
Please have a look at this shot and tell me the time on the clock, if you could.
2:10
